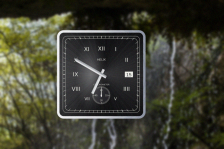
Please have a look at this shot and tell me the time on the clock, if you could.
6:50
